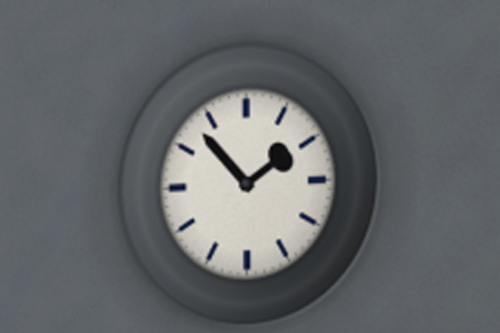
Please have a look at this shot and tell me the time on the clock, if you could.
1:53
